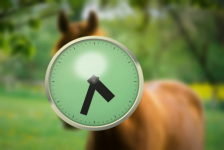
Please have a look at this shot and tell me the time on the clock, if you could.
4:33
